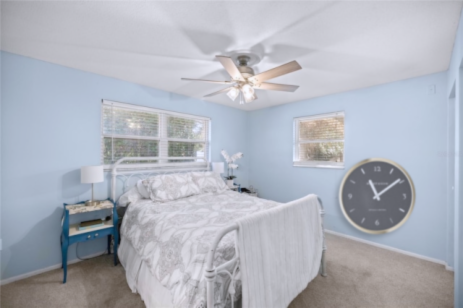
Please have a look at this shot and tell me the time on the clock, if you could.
11:09
